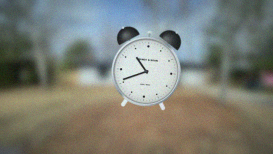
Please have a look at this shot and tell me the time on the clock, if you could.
10:41
